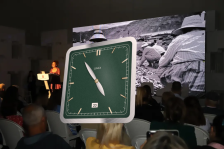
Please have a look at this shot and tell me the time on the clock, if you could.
4:54
